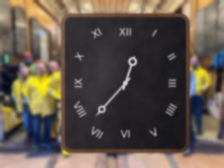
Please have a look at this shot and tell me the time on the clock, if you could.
12:37
